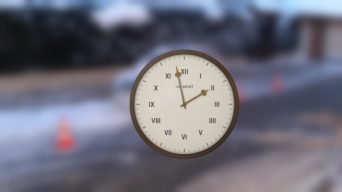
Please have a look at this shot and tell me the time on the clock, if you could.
1:58
